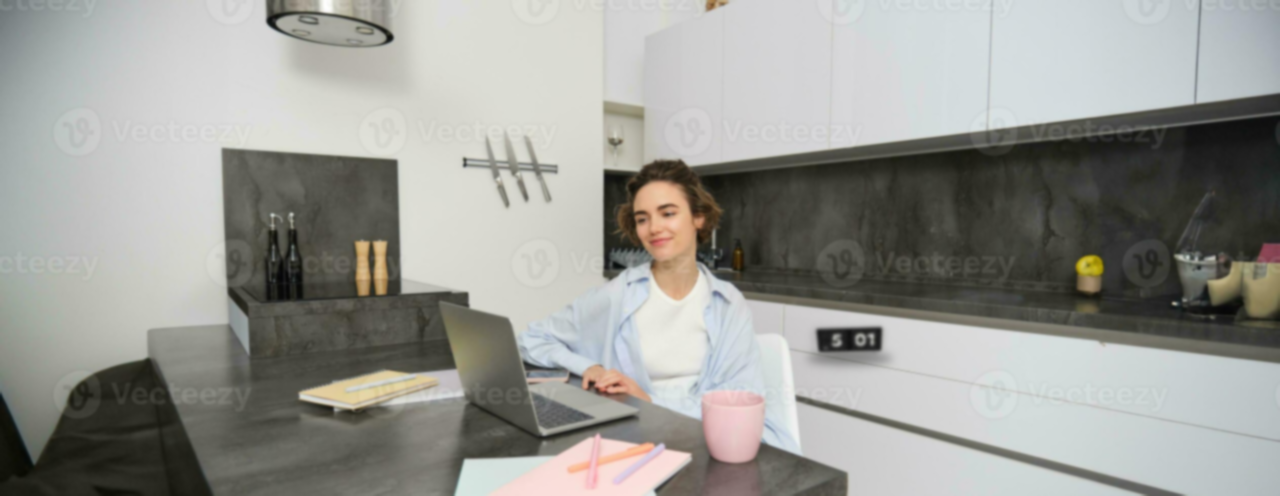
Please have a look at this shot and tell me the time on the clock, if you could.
5:01
